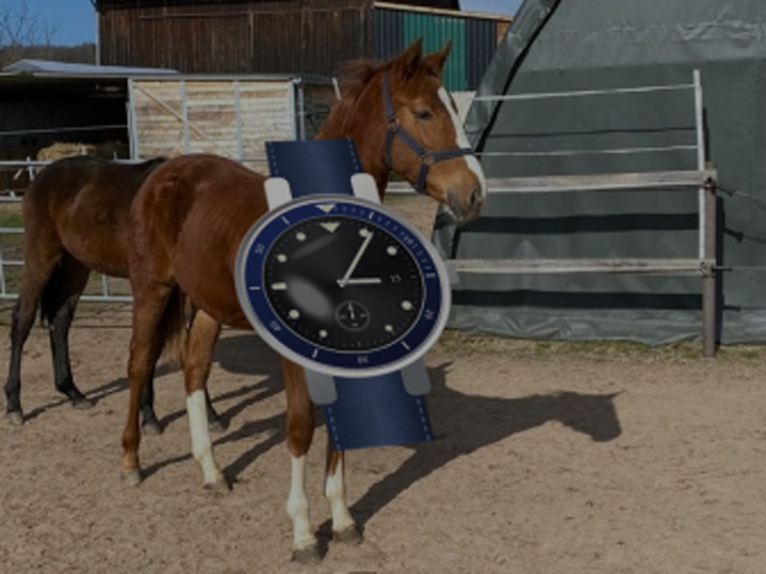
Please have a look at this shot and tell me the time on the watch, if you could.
3:06
